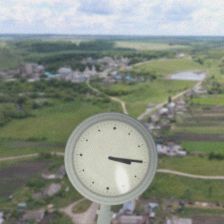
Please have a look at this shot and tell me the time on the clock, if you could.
3:15
